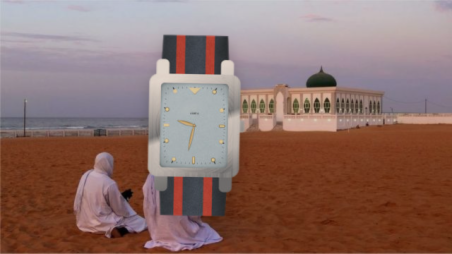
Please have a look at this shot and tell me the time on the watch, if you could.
9:32
